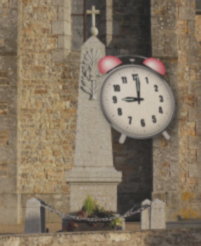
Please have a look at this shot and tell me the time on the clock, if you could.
9:01
